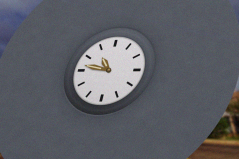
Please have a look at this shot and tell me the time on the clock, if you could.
10:47
